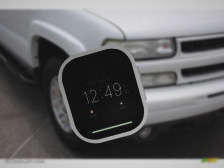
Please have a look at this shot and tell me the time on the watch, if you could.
12:49
